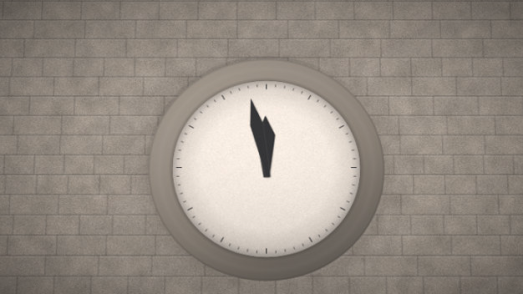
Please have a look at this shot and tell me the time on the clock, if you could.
11:58
